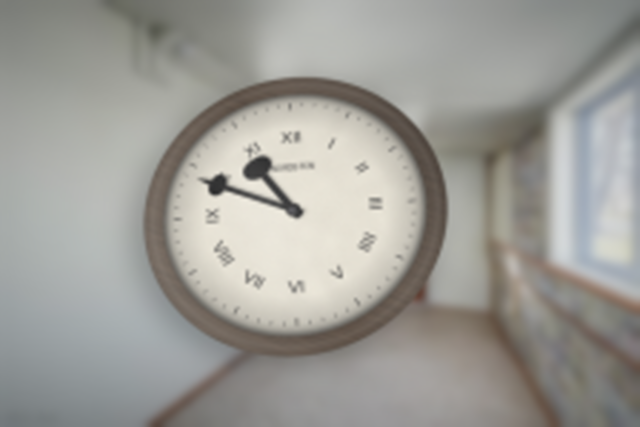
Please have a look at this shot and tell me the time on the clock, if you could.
10:49
